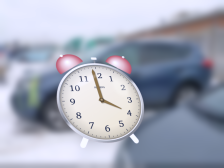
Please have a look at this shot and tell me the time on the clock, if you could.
3:59
